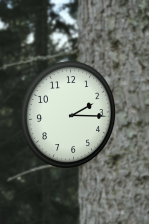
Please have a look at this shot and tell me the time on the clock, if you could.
2:16
